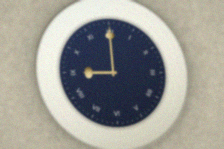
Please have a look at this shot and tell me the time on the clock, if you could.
9:00
